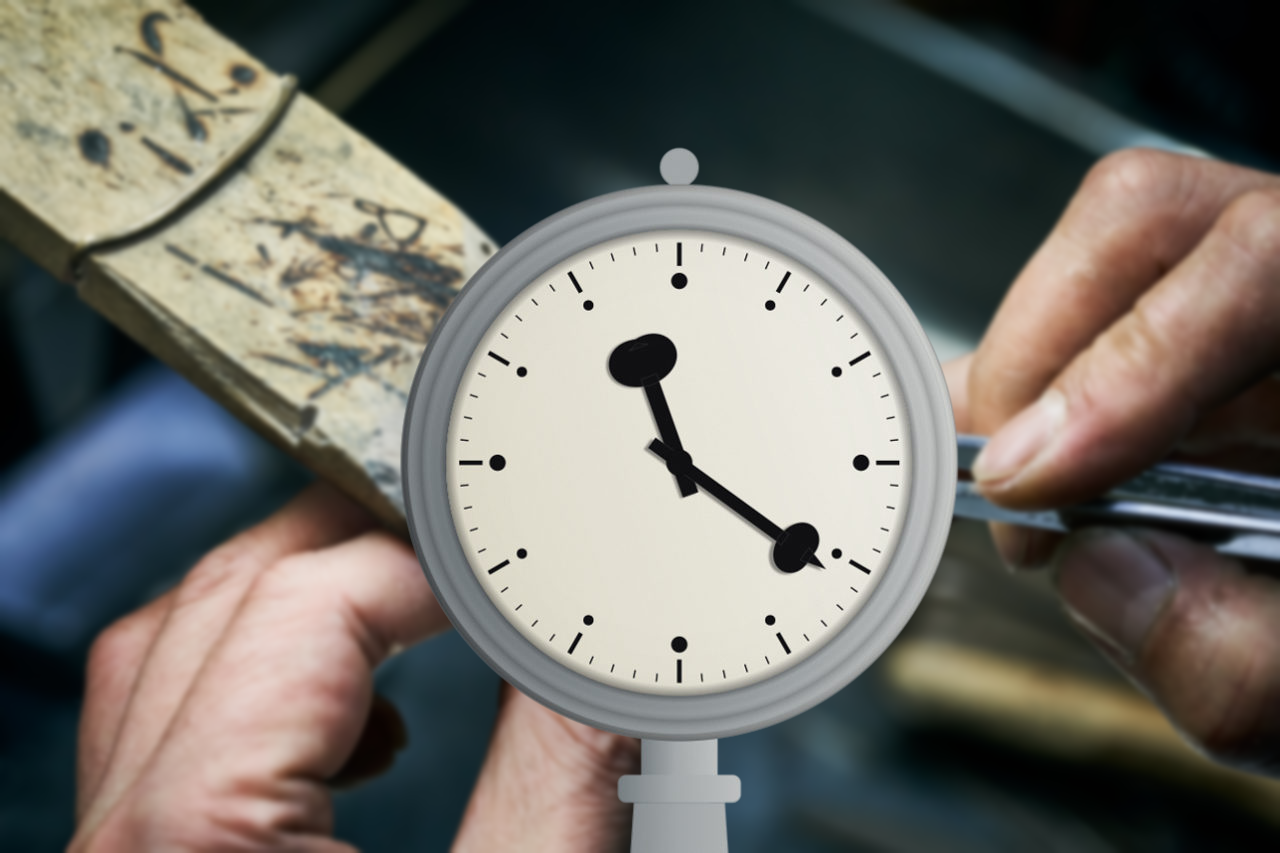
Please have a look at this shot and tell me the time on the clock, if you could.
11:21
